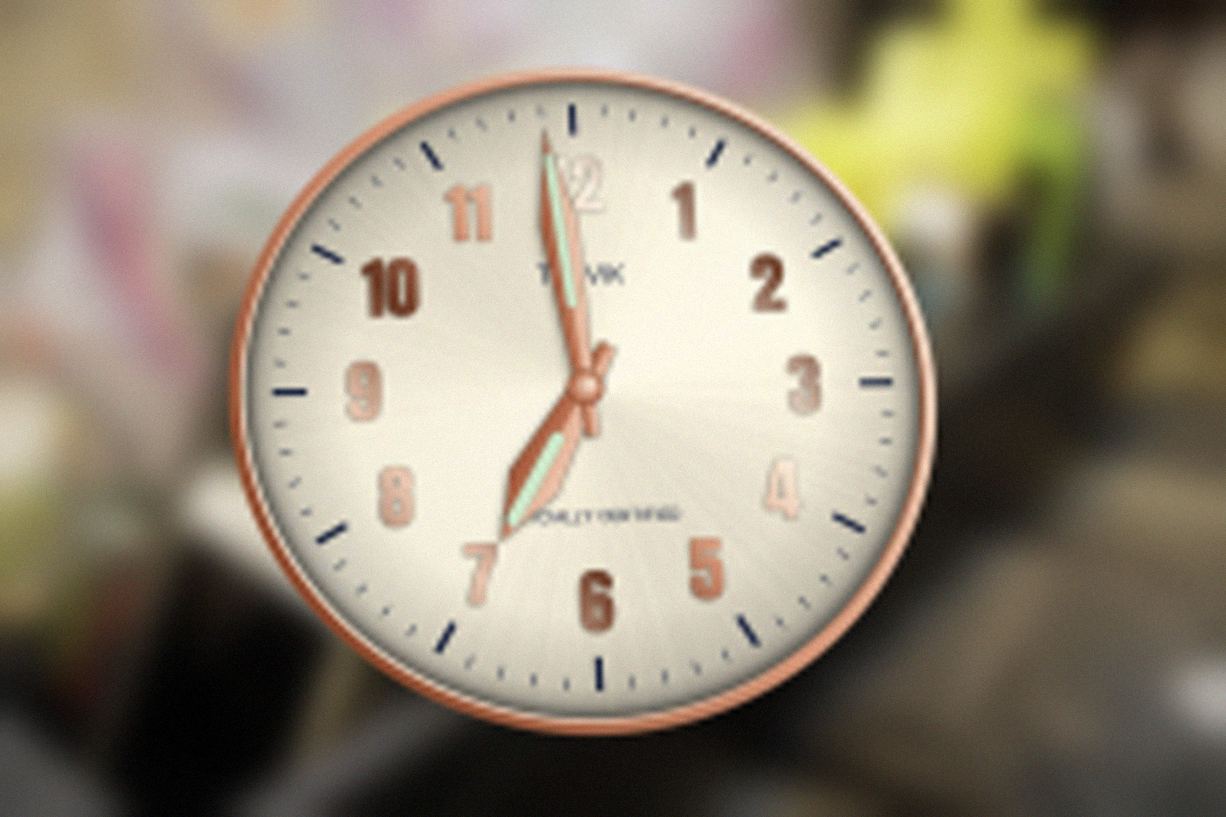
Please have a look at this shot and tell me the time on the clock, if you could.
6:59
